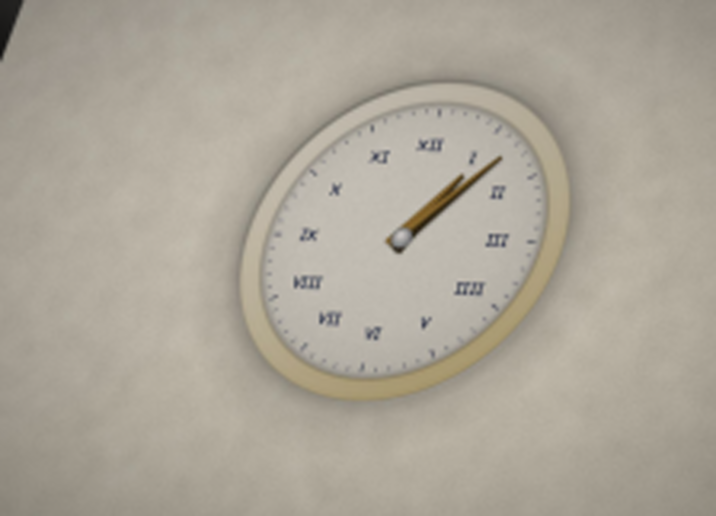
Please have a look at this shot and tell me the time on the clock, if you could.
1:07
